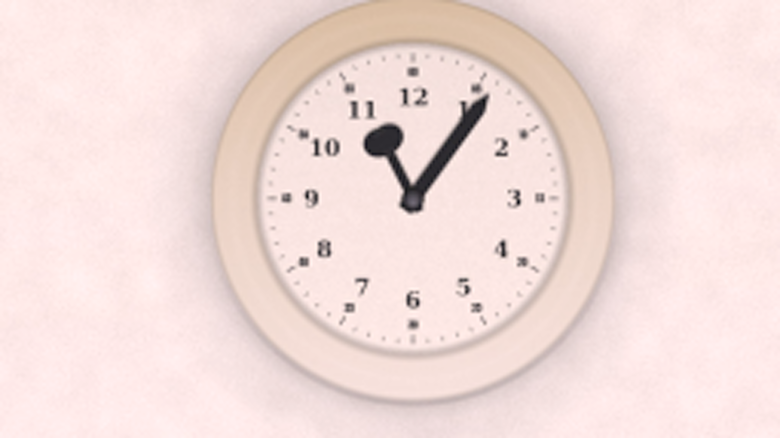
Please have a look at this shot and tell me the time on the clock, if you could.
11:06
